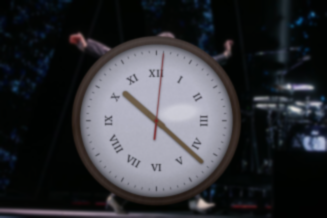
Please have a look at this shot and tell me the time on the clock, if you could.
10:22:01
